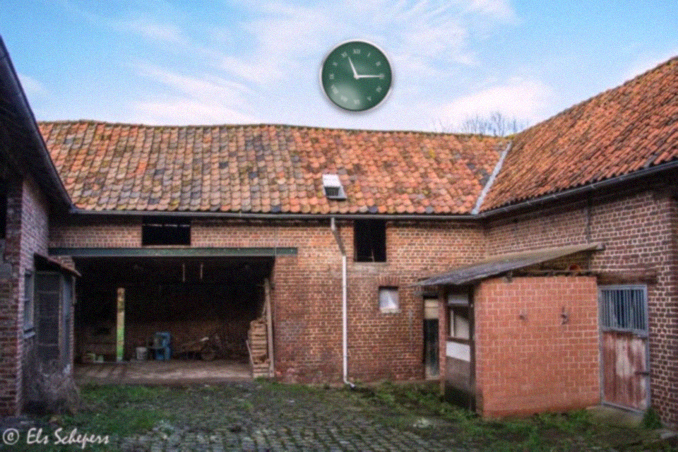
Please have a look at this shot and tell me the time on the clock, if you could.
11:15
